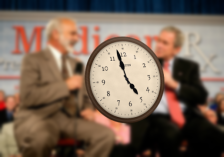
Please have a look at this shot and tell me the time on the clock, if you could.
4:58
